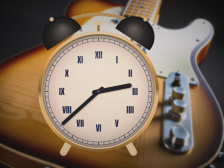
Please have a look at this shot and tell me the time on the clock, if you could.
2:38
